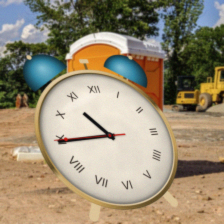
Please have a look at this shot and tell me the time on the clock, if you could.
10:44:45
